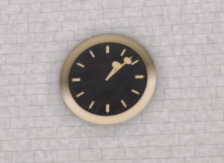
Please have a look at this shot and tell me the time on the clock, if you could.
1:08
